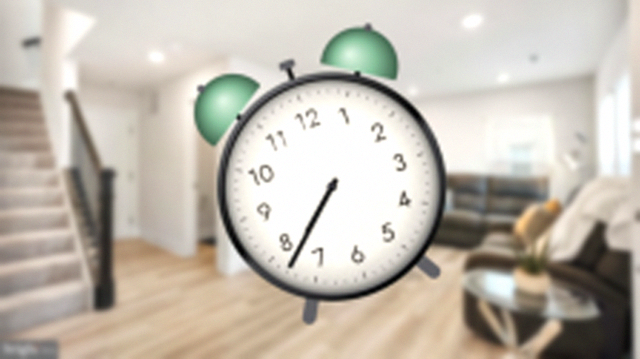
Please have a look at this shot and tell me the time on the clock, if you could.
7:38
